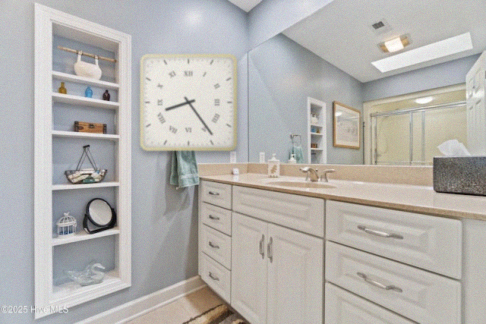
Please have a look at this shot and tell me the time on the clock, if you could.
8:24
